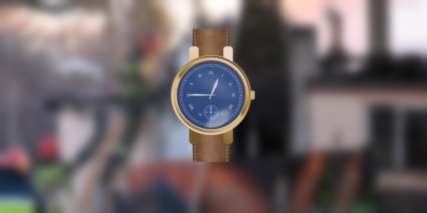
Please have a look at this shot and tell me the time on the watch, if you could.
12:45
